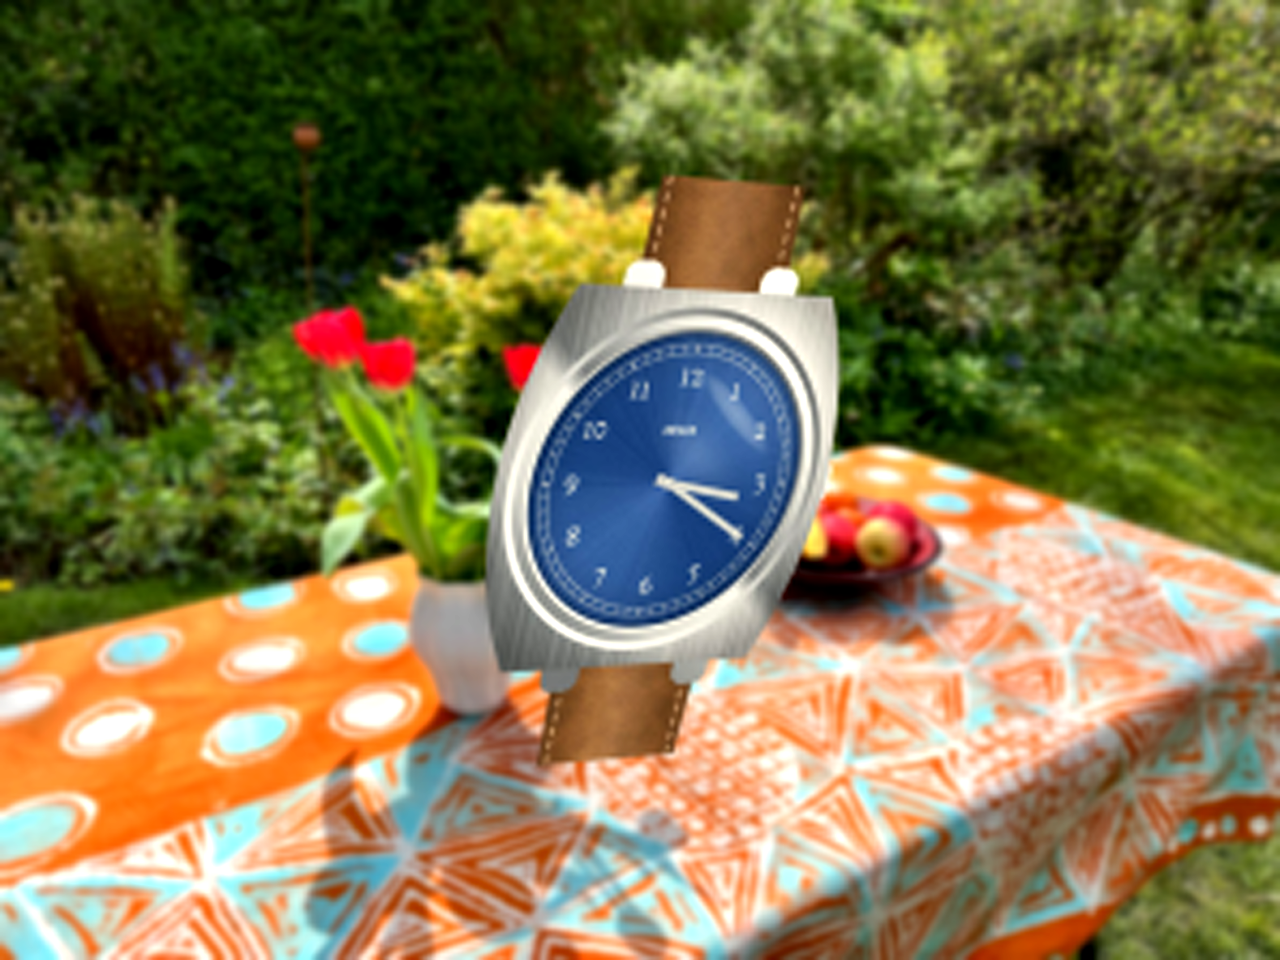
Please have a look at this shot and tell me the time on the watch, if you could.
3:20
